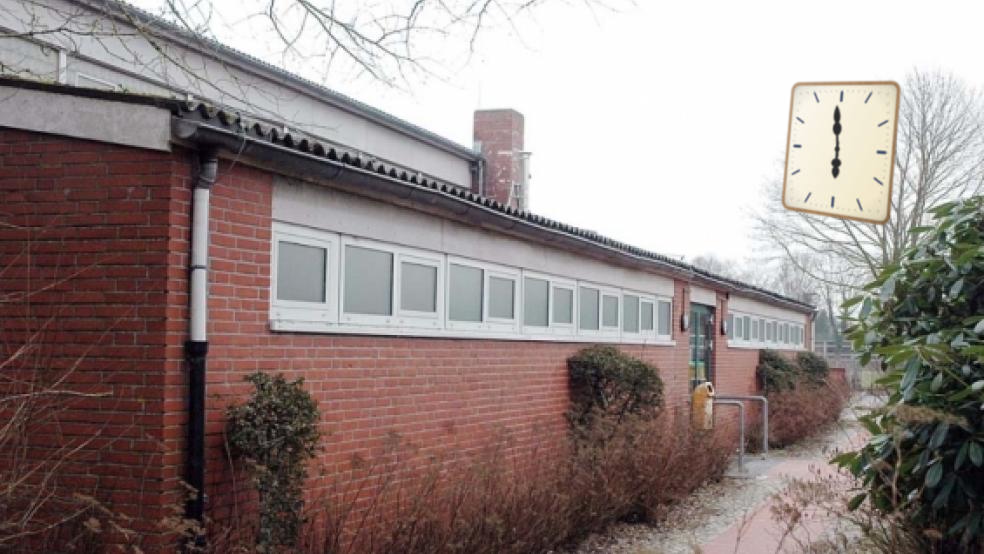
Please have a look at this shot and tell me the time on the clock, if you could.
5:59
